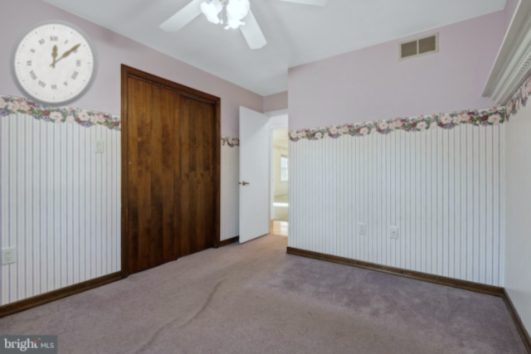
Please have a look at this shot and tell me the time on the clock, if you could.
12:09
